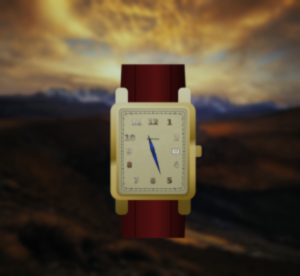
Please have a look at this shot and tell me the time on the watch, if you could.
11:27
